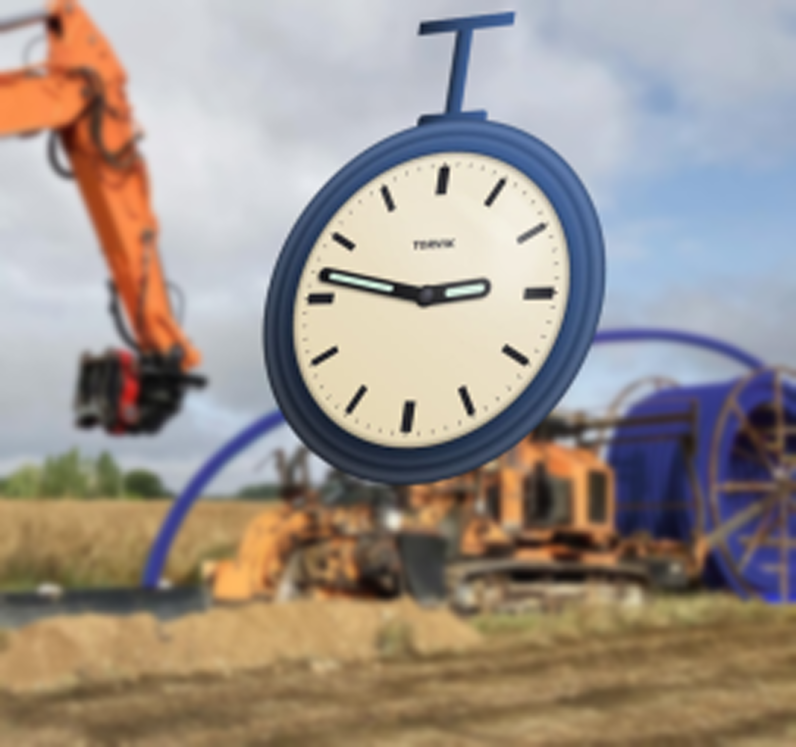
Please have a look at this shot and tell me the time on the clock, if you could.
2:47
